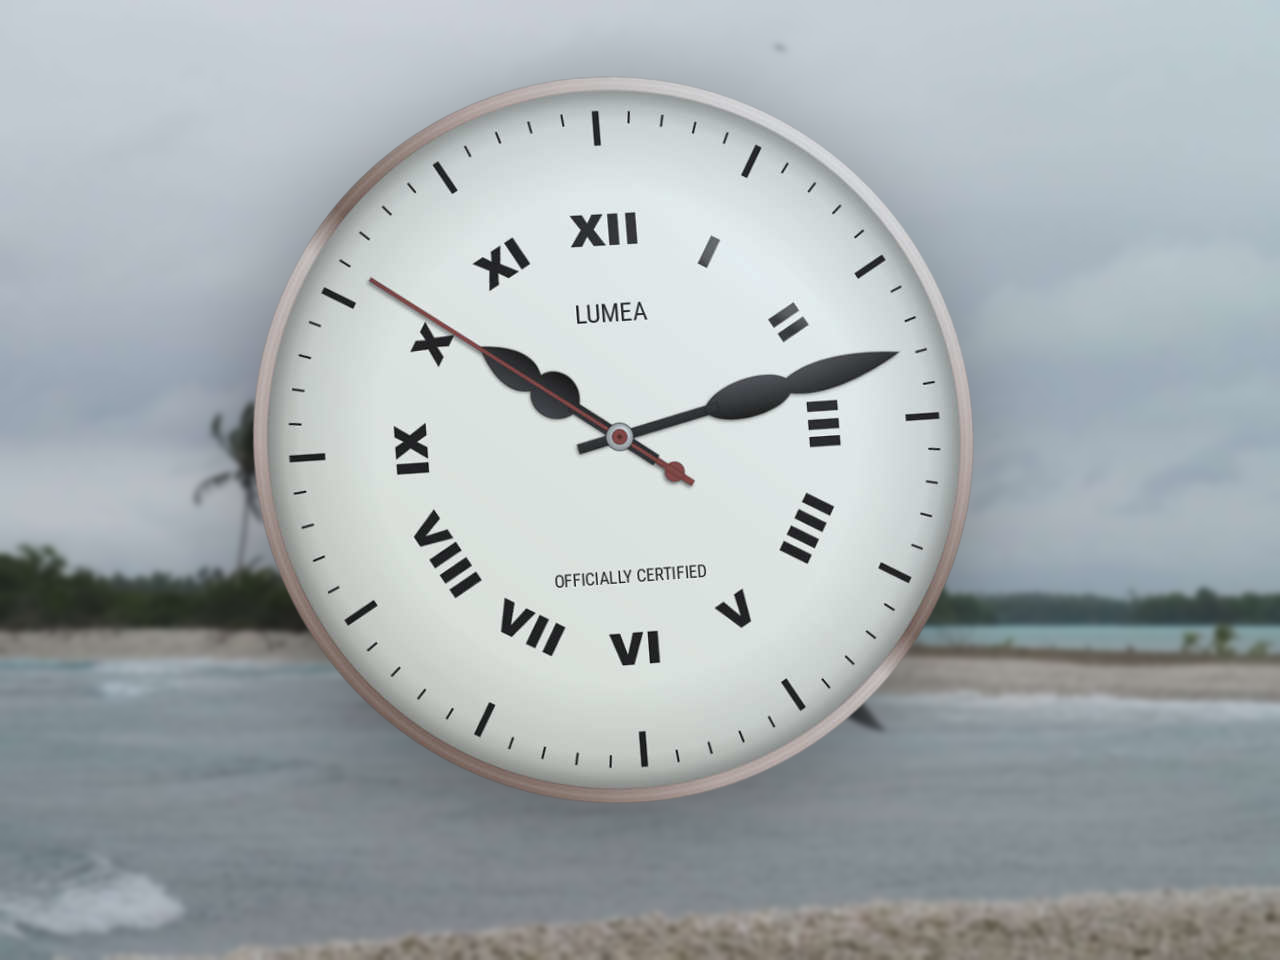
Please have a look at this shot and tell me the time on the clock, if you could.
10:12:51
